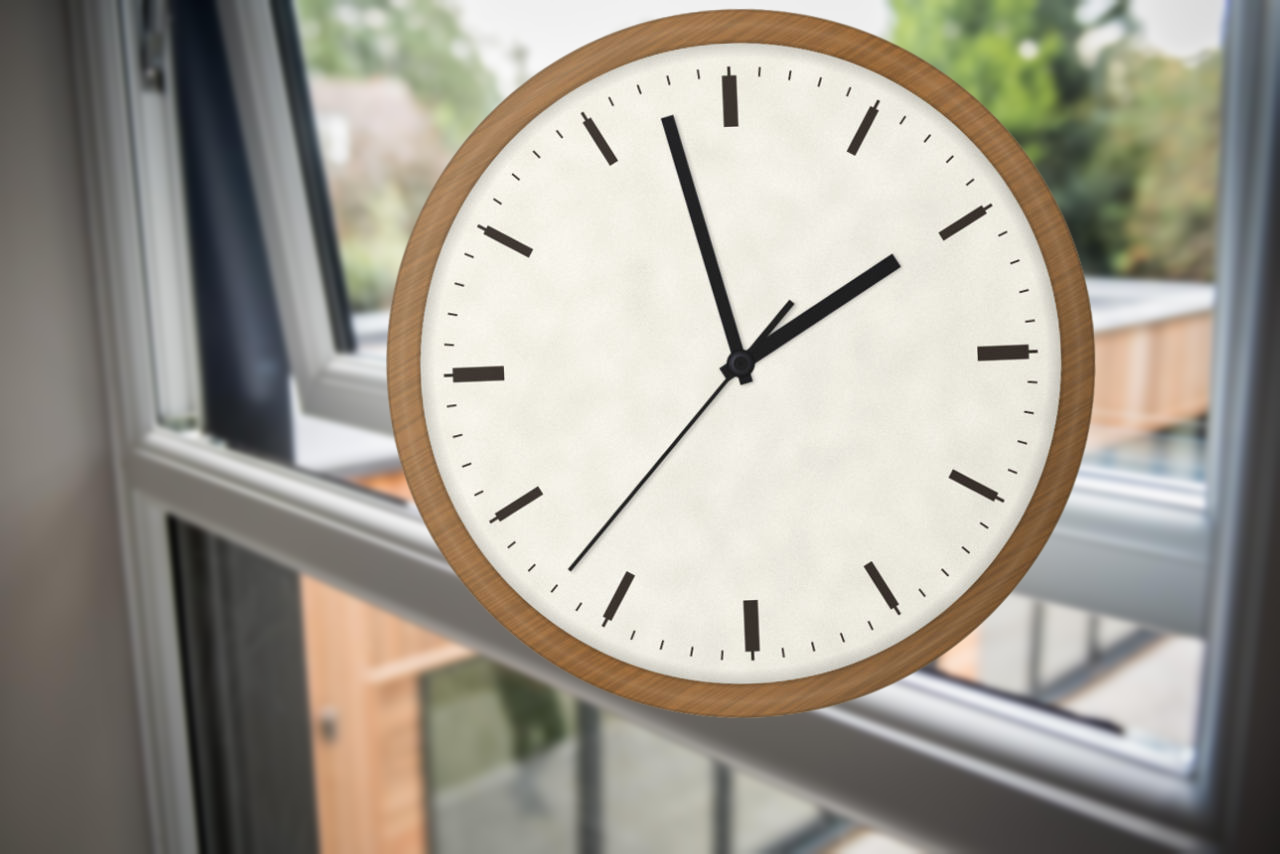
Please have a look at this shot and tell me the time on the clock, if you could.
1:57:37
